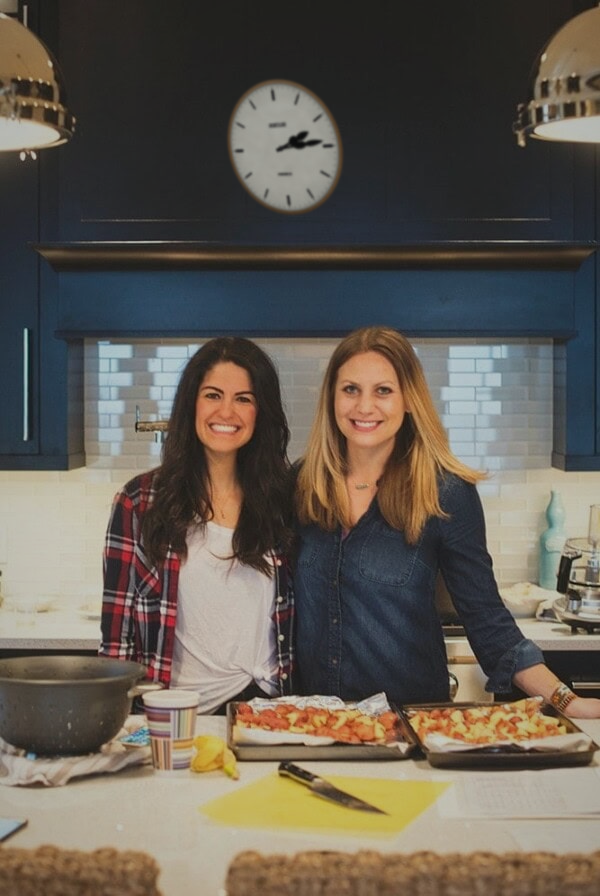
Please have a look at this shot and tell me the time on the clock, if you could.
2:14
